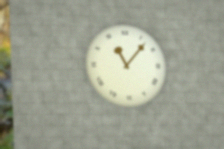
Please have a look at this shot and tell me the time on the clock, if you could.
11:07
